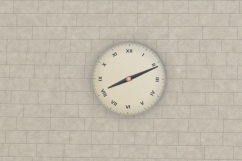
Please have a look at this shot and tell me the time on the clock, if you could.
8:11
